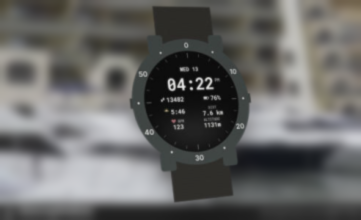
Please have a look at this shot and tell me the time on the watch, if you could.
4:22
